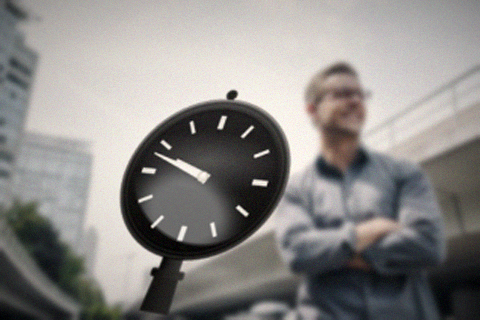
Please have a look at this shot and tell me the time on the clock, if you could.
9:48
